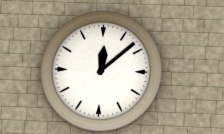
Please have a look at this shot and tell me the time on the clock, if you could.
12:08
